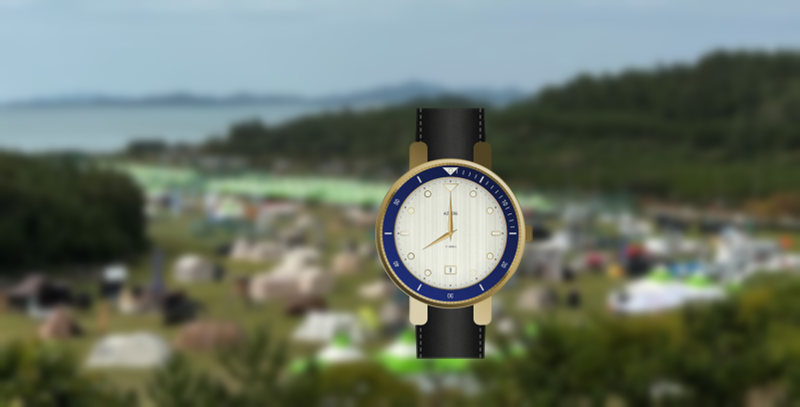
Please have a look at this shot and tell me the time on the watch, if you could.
8:00
